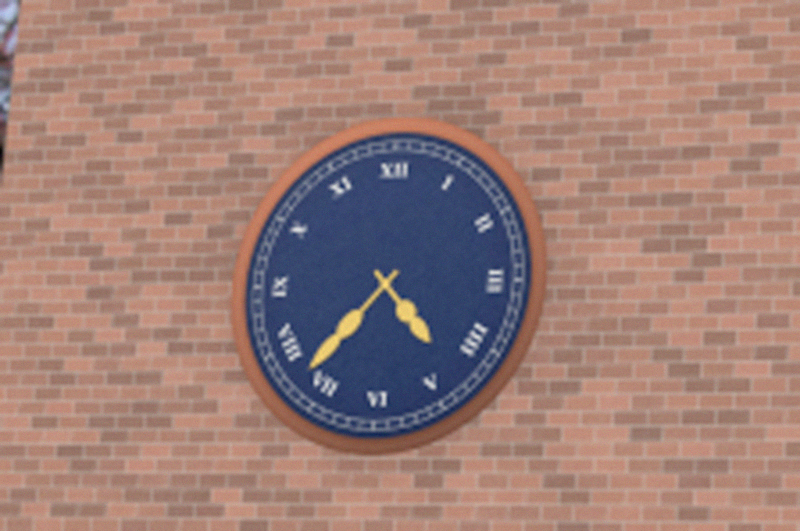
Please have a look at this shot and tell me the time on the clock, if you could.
4:37
